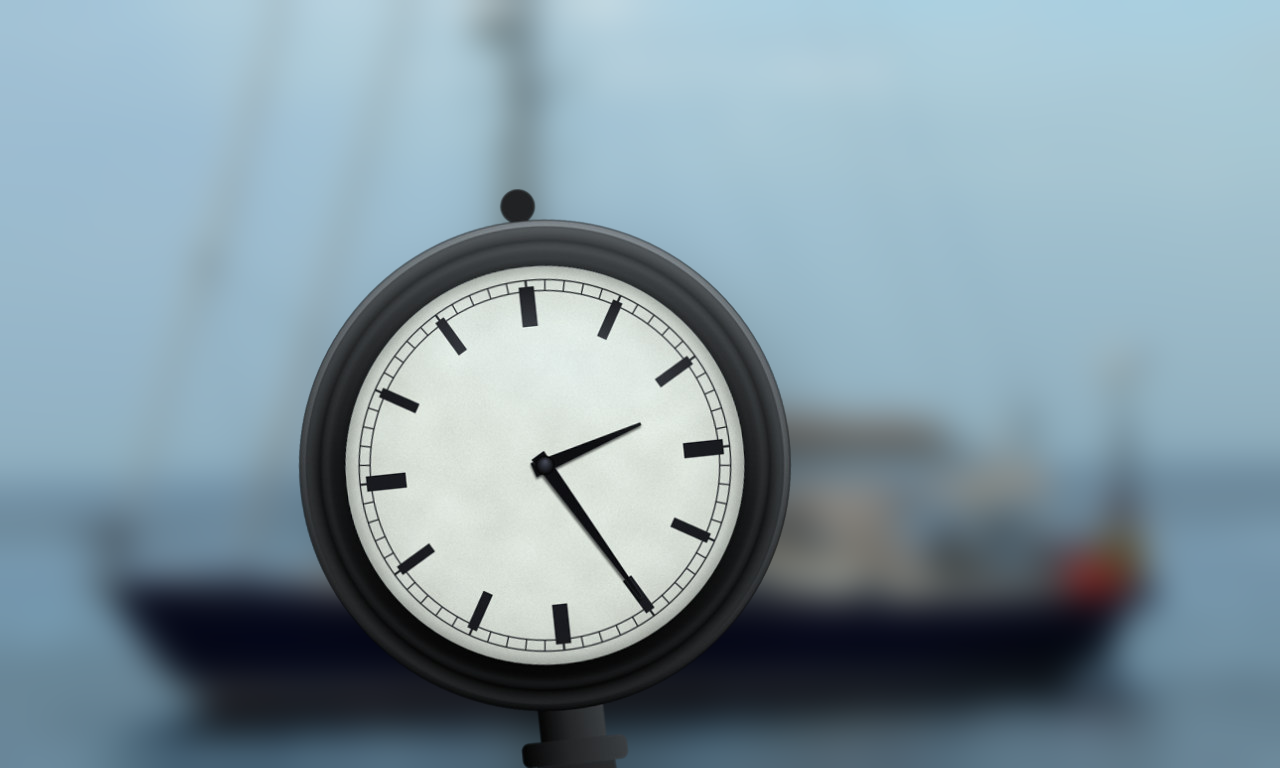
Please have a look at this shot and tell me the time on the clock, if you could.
2:25
